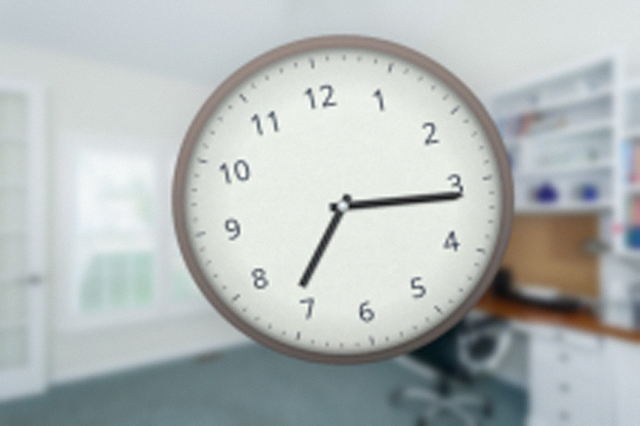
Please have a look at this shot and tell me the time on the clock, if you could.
7:16
